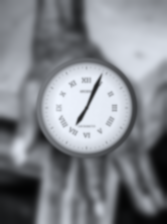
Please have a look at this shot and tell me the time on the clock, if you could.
7:04
